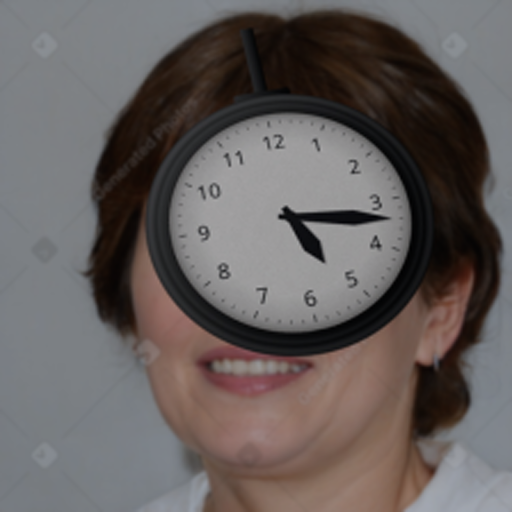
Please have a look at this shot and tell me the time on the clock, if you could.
5:17
